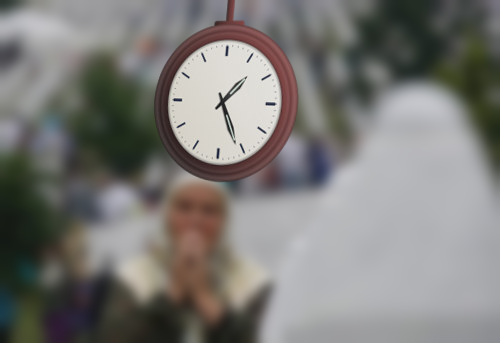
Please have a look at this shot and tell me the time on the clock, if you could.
1:26
